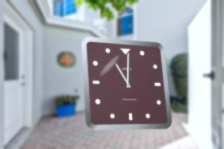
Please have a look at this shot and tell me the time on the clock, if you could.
11:01
